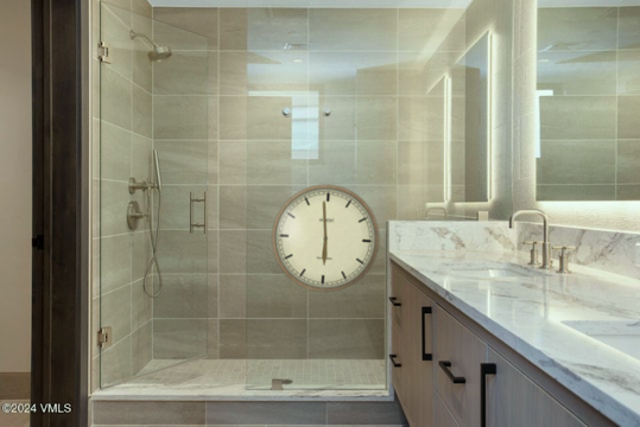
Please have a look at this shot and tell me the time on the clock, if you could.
5:59
